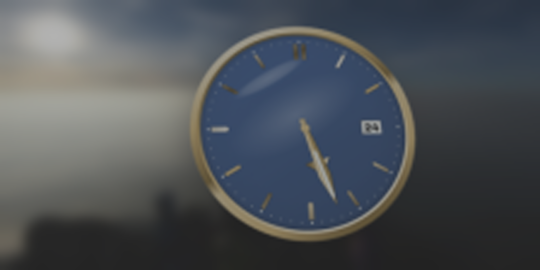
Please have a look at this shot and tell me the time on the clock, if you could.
5:27
